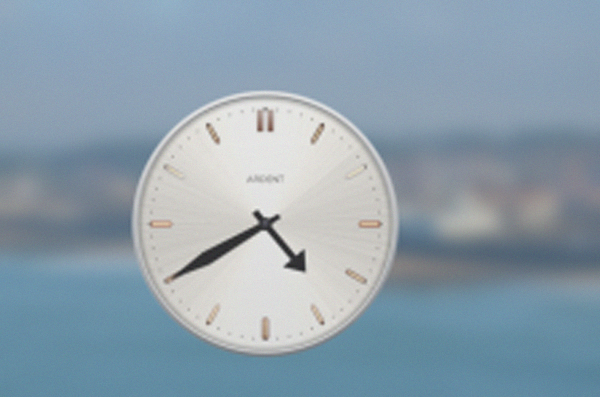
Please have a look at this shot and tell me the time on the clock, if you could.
4:40
